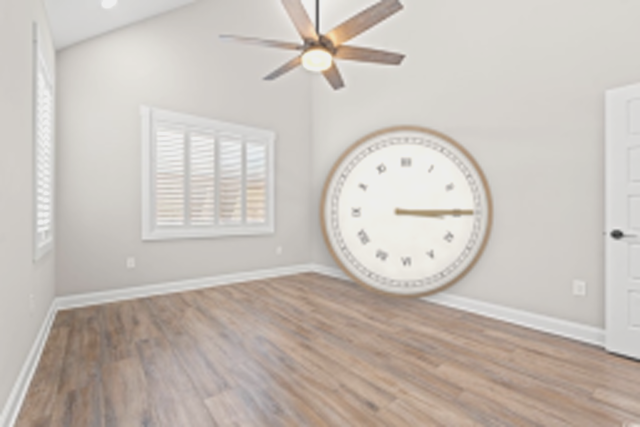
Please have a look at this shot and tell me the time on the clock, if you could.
3:15
